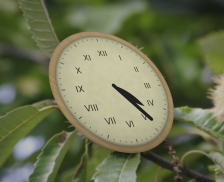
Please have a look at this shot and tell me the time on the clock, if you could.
4:24
